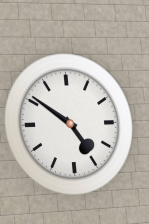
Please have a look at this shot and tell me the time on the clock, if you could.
4:51
